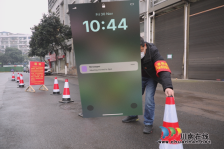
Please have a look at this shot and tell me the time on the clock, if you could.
10:44
